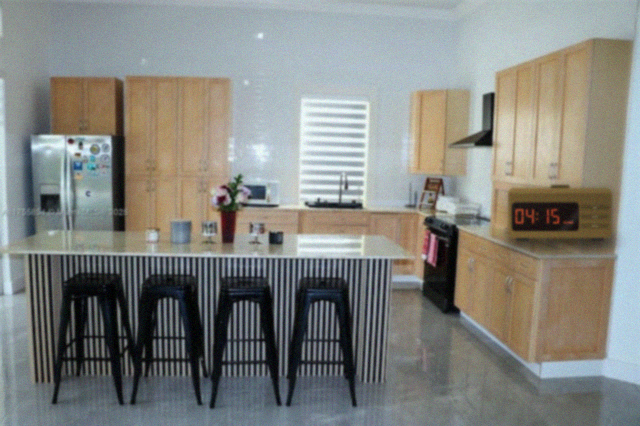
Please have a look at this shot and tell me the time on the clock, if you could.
4:15
